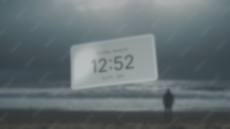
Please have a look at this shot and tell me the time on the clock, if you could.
12:52
